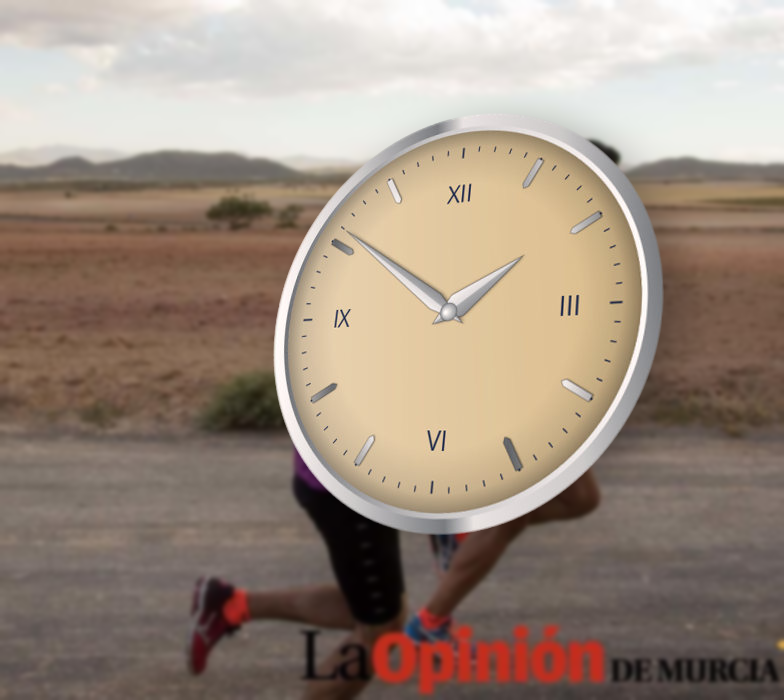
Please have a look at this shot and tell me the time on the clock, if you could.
1:51
